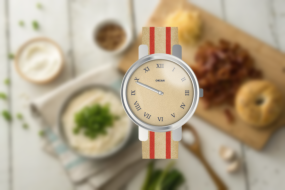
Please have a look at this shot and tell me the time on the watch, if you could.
9:49
